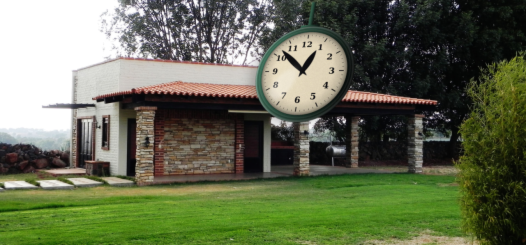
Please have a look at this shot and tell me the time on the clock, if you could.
12:52
